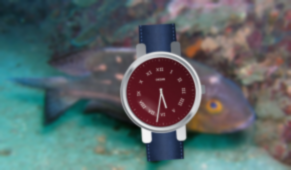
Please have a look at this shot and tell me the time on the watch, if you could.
5:32
